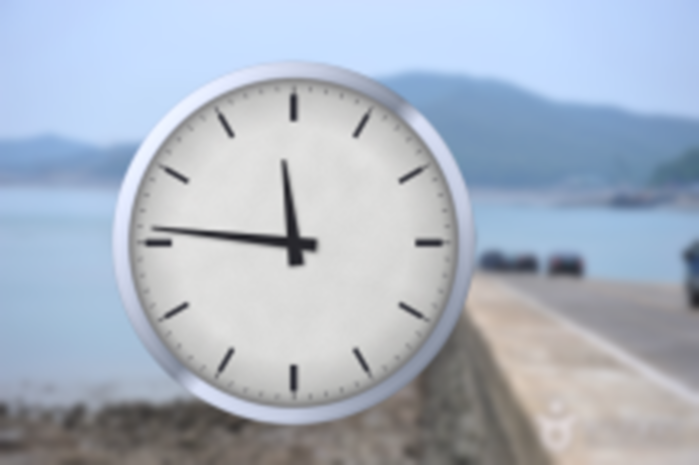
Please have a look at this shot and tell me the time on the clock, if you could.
11:46
